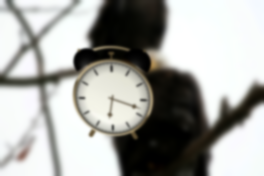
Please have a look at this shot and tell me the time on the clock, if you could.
6:18
